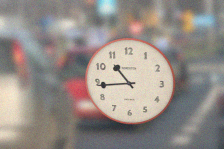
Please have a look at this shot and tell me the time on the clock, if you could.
10:44
